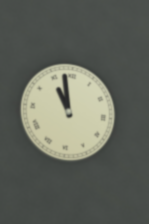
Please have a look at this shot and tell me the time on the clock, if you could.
10:58
